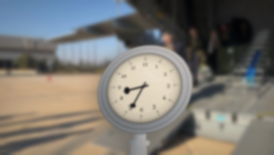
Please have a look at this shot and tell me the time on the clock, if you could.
8:34
